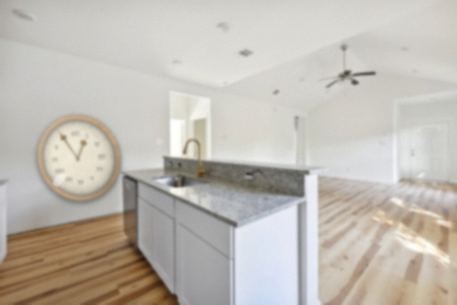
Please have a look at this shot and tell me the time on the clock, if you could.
12:55
